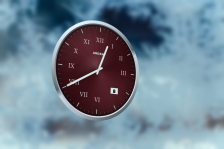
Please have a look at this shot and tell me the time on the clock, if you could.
12:40
